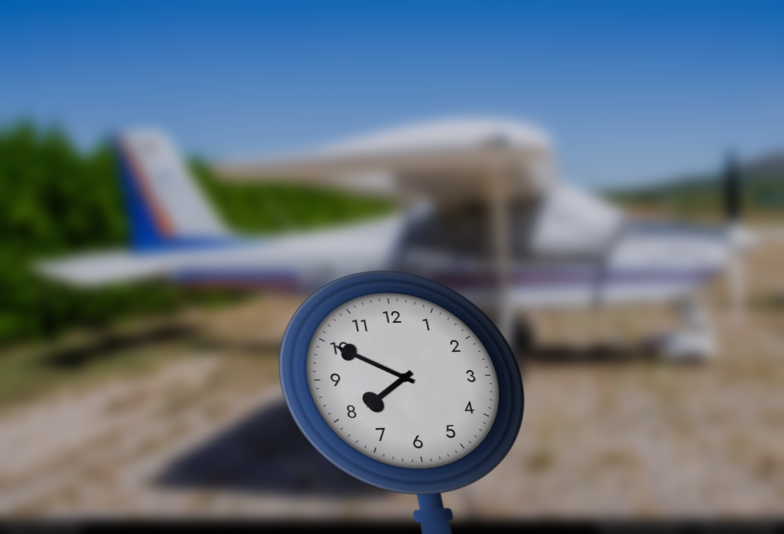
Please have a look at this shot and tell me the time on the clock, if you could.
7:50
